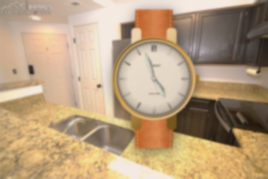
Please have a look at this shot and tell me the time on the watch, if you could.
4:57
